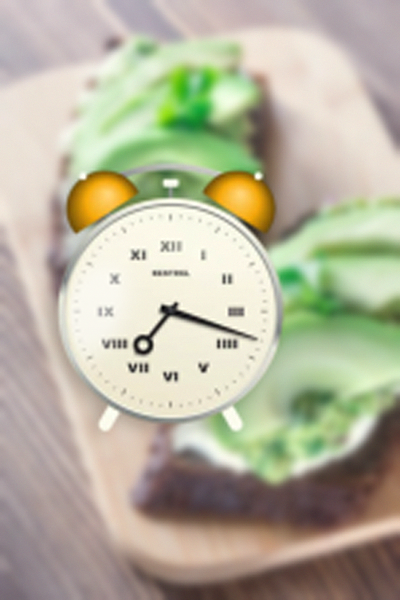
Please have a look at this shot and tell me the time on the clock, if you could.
7:18
